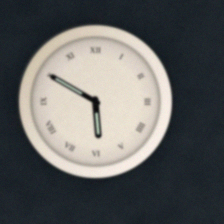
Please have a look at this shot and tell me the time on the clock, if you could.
5:50
